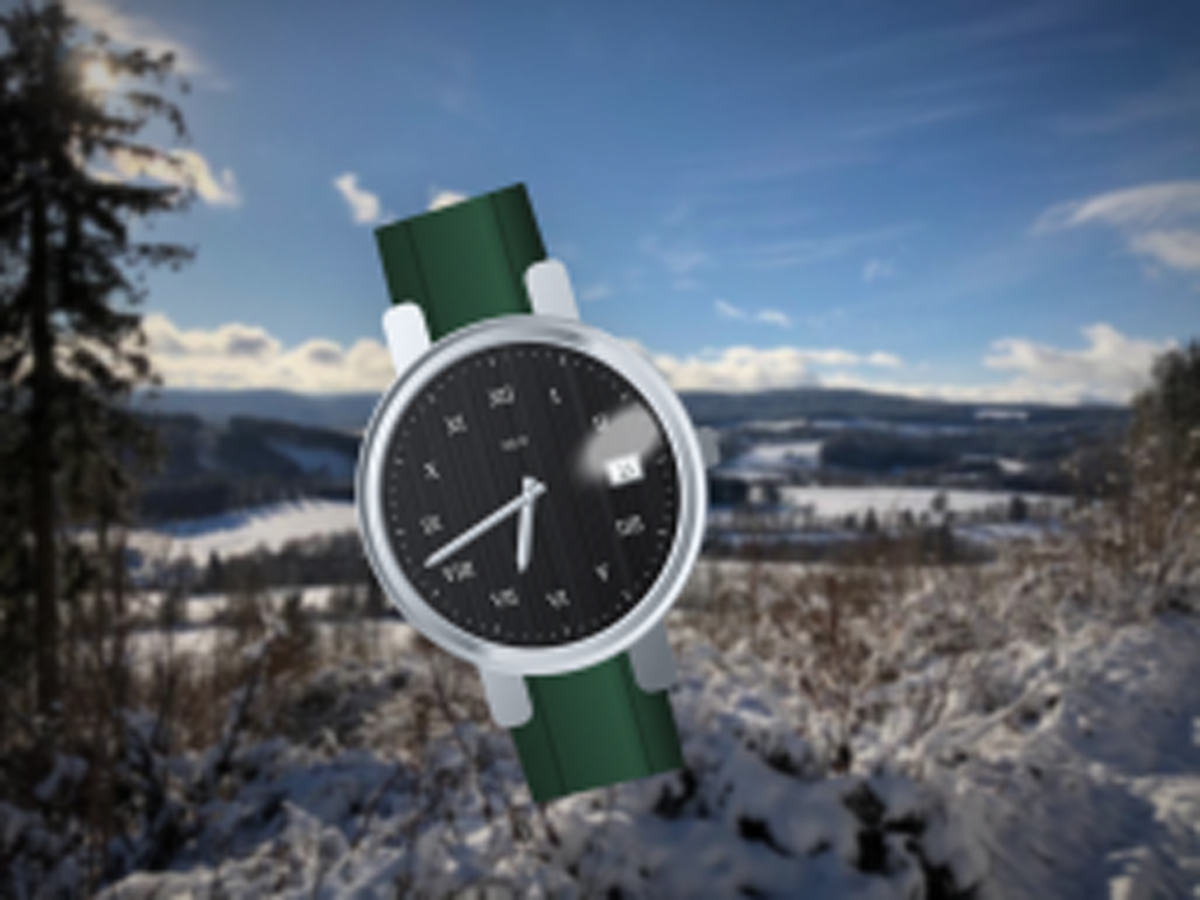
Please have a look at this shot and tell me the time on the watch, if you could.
6:42
